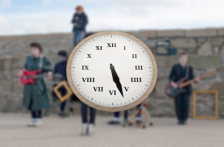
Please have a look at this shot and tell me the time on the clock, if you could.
5:27
